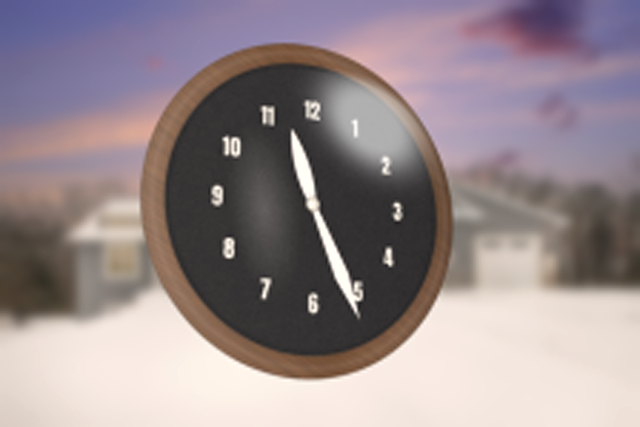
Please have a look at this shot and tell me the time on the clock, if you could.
11:26
